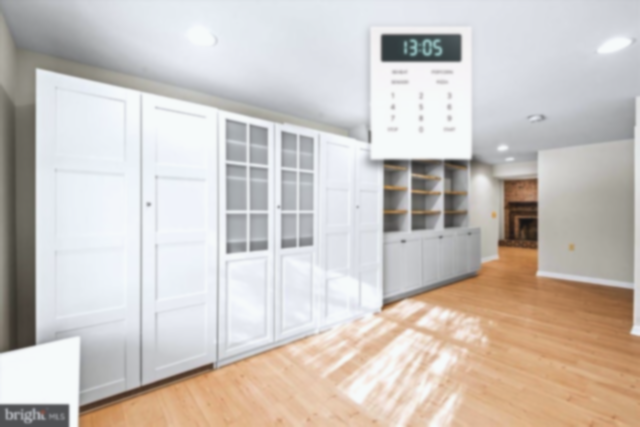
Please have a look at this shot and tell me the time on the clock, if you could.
13:05
